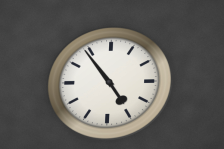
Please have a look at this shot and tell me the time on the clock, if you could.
4:54
